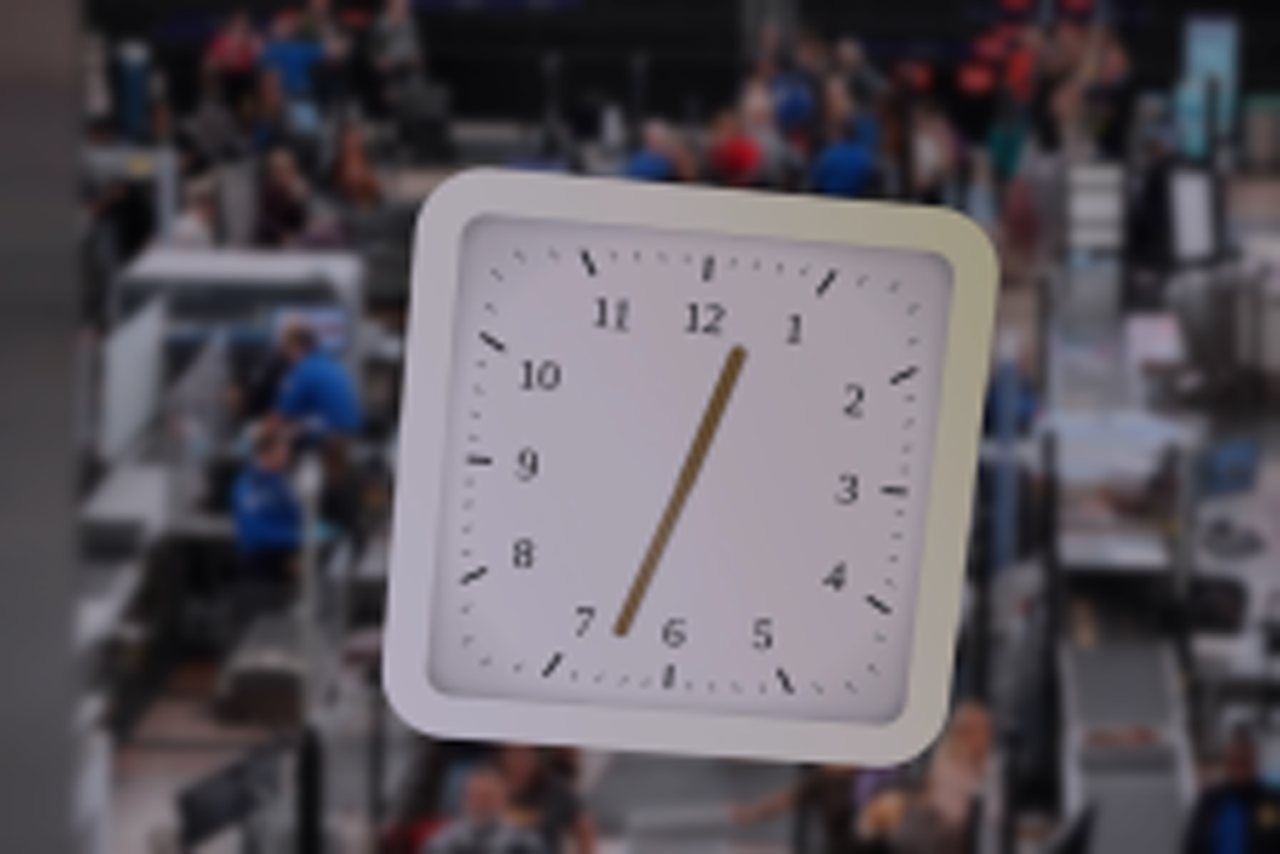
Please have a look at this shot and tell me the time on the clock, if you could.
12:33
